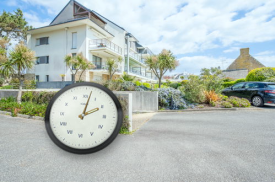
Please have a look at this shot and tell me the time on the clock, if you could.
2:02
